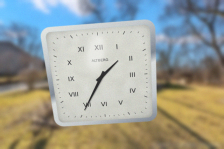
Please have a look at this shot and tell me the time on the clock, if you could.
1:35
